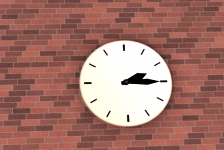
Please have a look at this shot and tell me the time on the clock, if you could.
2:15
